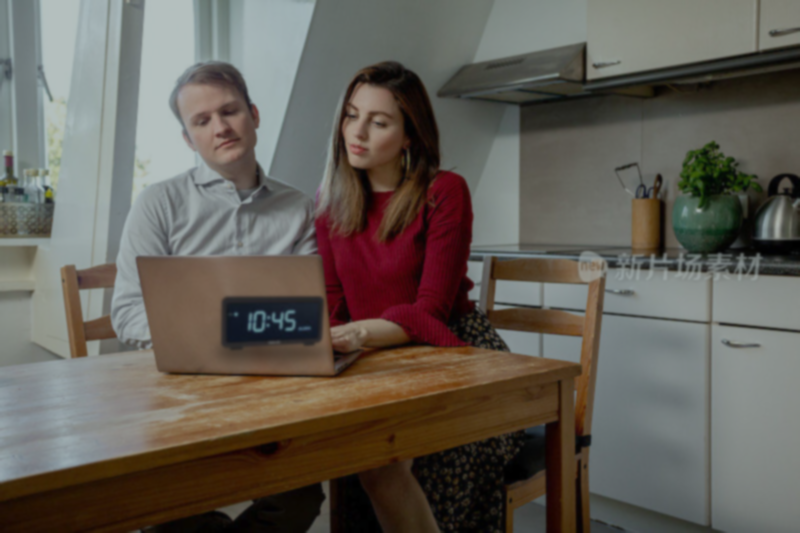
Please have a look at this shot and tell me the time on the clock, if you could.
10:45
